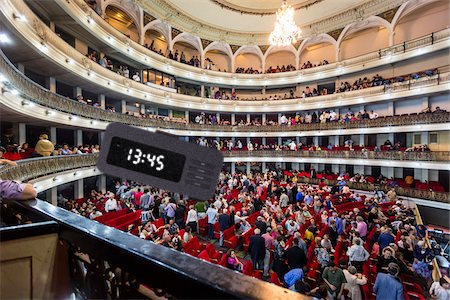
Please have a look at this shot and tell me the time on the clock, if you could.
13:45
